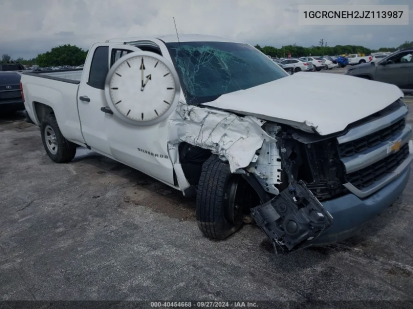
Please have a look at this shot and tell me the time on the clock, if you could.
1:00
